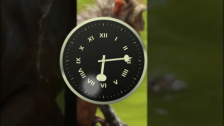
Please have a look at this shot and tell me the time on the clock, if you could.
6:14
